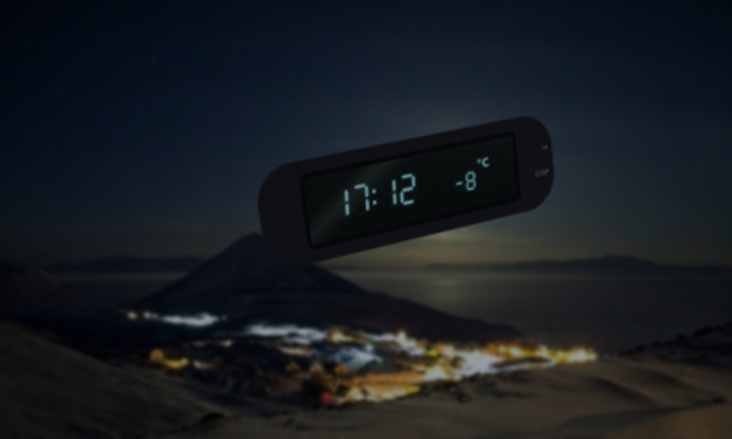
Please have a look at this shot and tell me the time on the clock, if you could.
17:12
